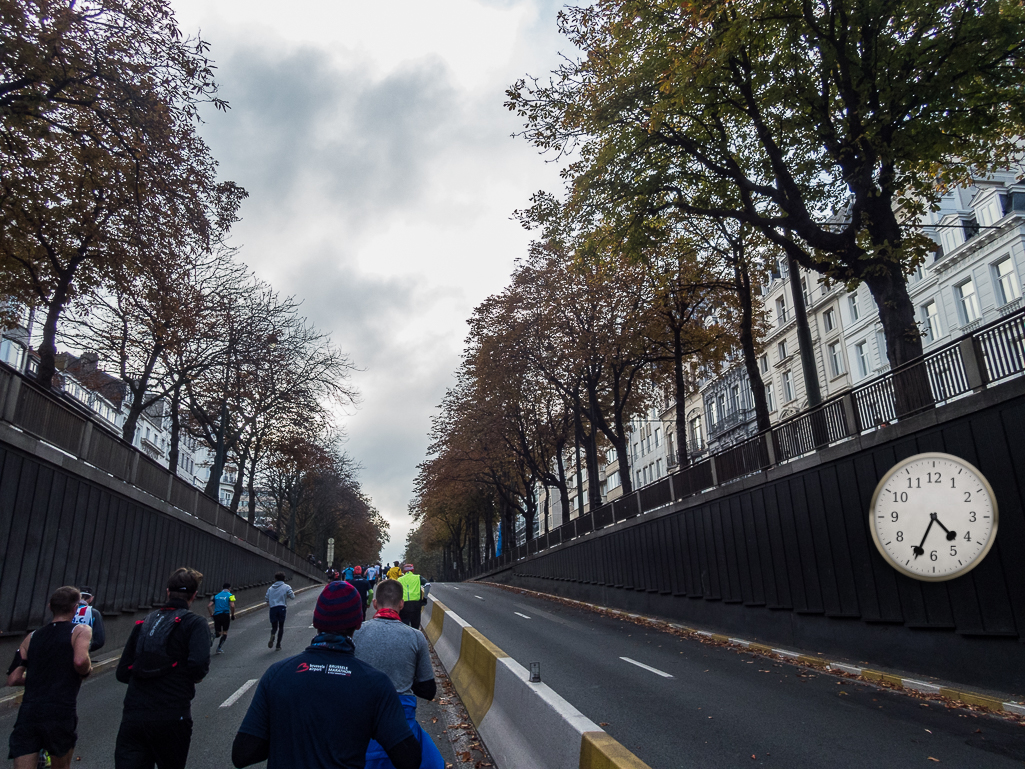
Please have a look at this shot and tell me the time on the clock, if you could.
4:34
